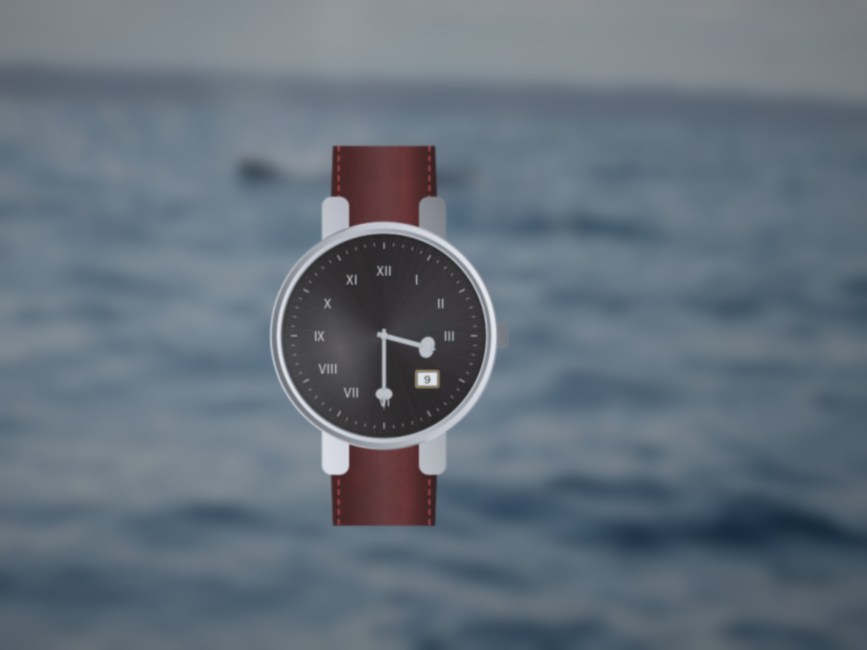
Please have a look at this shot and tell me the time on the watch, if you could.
3:30
